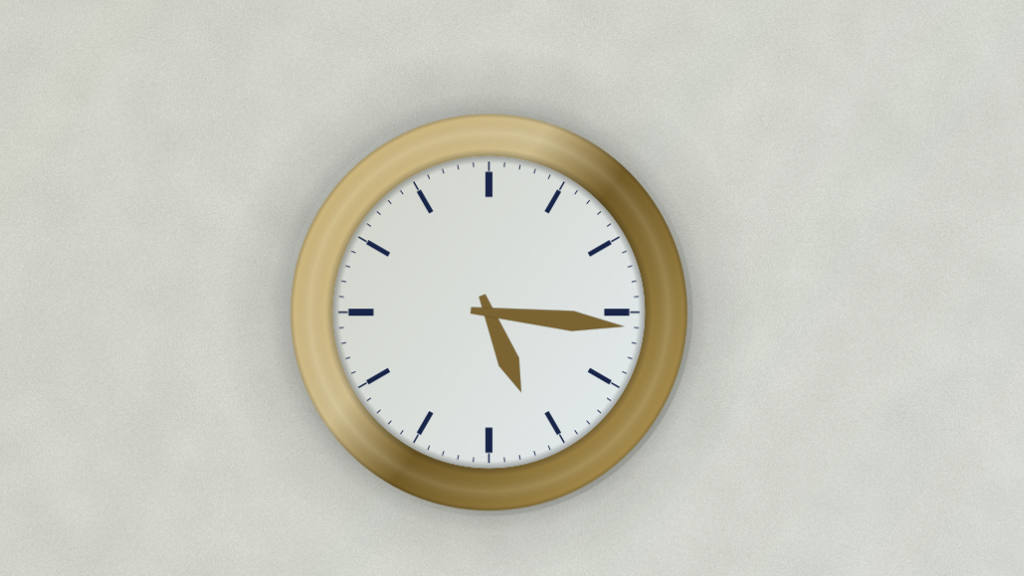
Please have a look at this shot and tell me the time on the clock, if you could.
5:16
